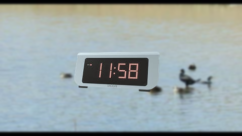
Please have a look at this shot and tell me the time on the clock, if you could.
11:58
